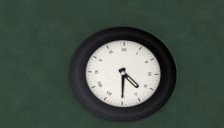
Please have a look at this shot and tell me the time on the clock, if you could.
4:30
